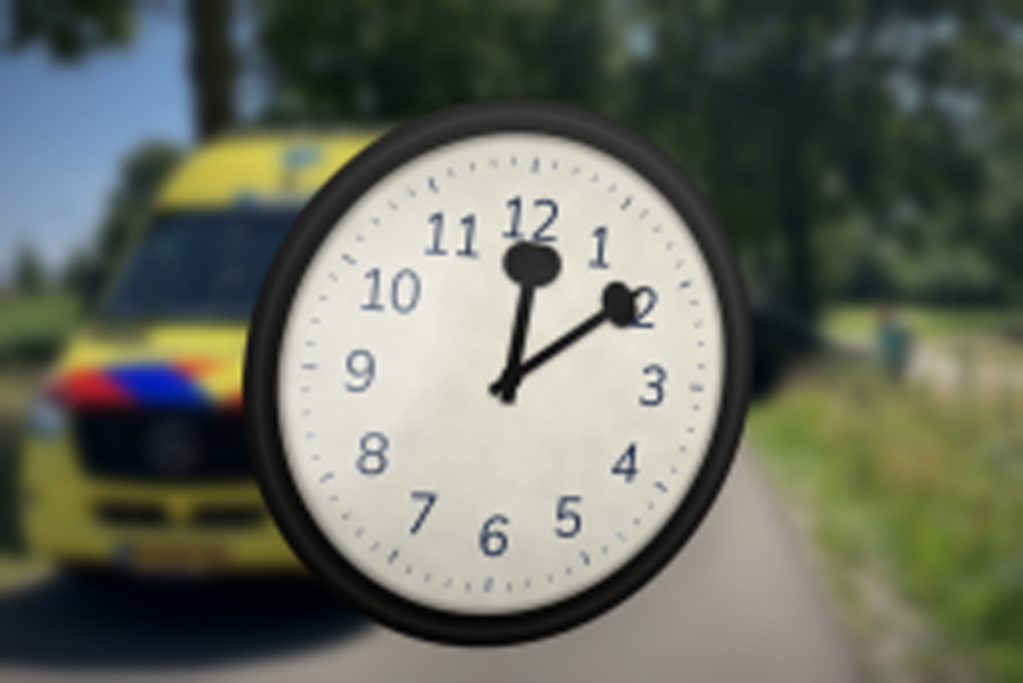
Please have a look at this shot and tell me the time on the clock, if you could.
12:09
